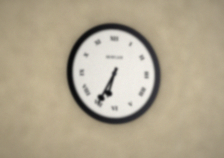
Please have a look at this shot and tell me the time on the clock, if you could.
6:35
